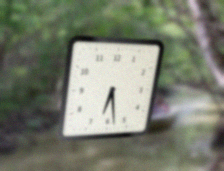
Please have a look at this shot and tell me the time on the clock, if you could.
6:28
